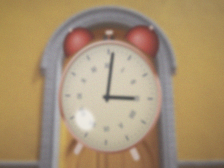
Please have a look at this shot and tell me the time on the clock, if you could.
3:01
